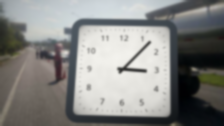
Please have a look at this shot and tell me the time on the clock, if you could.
3:07
